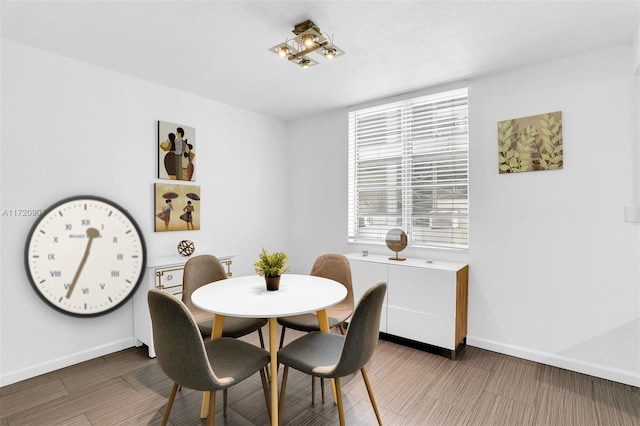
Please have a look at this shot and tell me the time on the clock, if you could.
12:34
